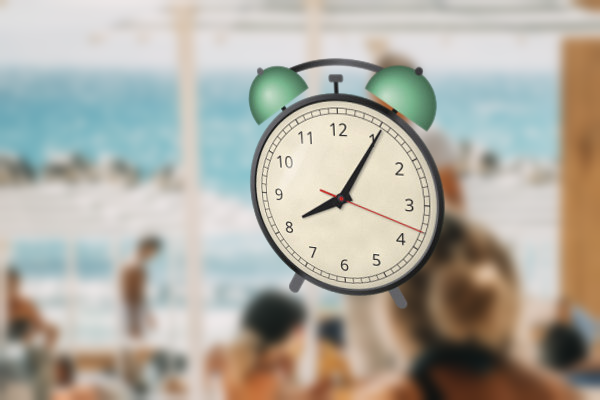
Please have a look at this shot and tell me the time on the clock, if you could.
8:05:18
